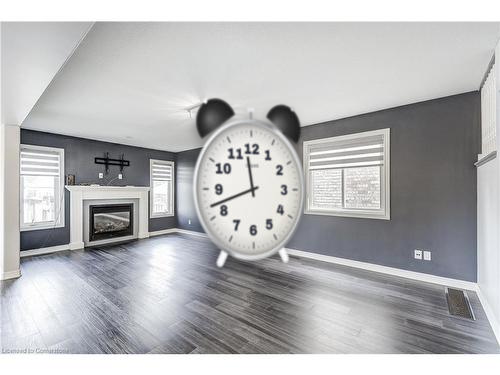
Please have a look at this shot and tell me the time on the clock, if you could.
11:42
